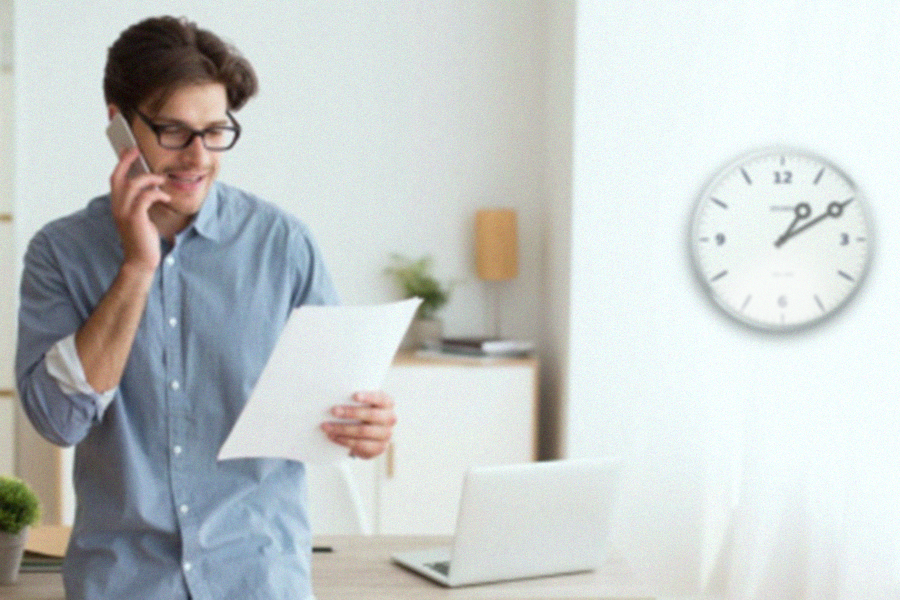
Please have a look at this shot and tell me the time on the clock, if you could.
1:10
